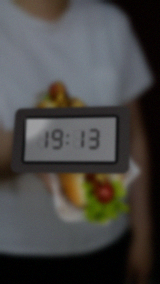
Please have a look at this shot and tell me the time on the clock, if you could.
19:13
